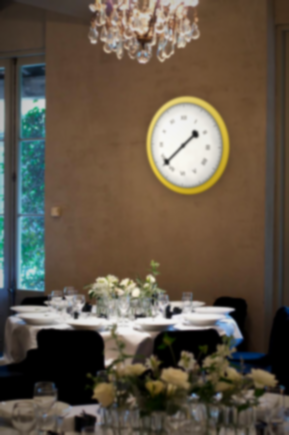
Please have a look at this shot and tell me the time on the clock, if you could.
1:38
